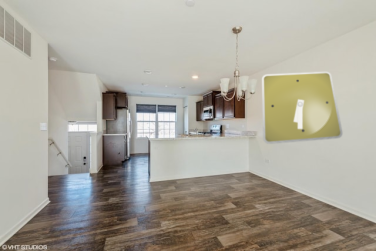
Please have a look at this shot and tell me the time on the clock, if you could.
6:31
